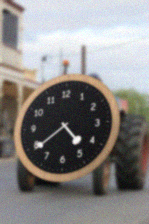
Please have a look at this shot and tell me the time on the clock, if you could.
4:39
